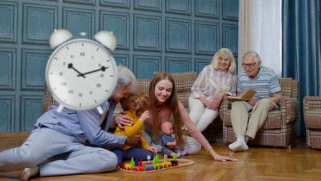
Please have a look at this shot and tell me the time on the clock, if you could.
10:12
